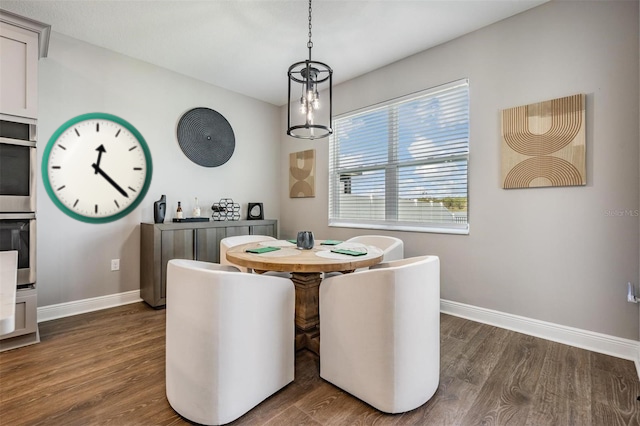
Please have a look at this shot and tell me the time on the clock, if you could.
12:22
